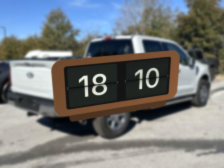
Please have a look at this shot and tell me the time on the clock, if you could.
18:10
